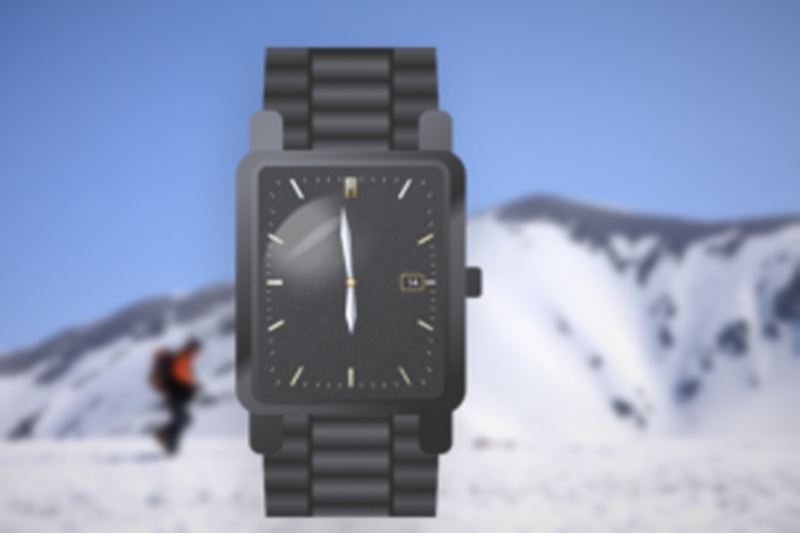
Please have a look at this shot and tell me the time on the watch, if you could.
5:59
